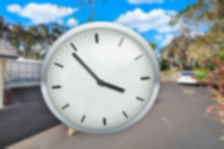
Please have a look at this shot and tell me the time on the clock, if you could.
3:54
